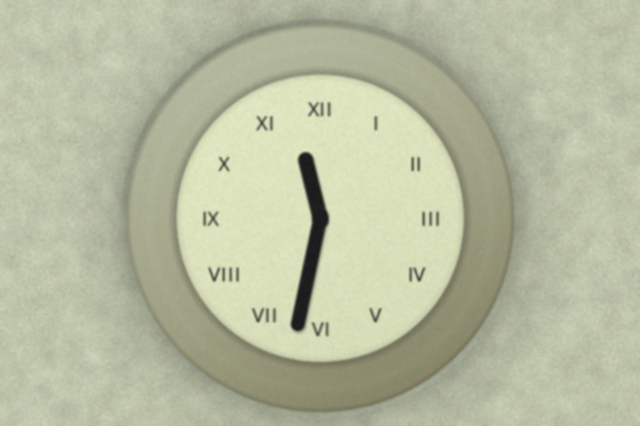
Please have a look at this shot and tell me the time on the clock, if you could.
11:32
